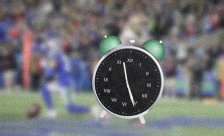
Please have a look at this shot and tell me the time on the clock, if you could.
11:26
